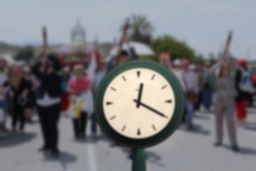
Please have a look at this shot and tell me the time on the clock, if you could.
12:20
